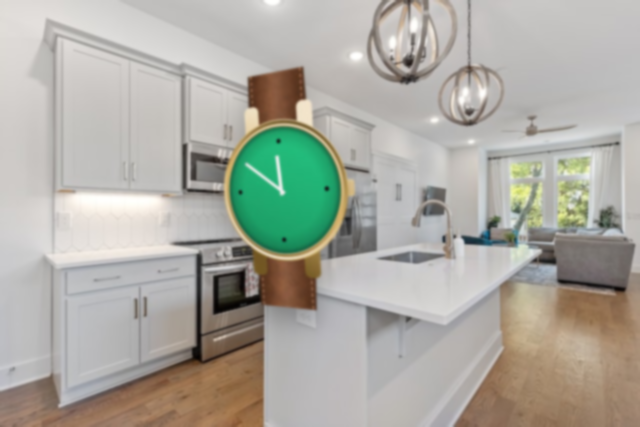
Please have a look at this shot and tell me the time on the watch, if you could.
11:51
